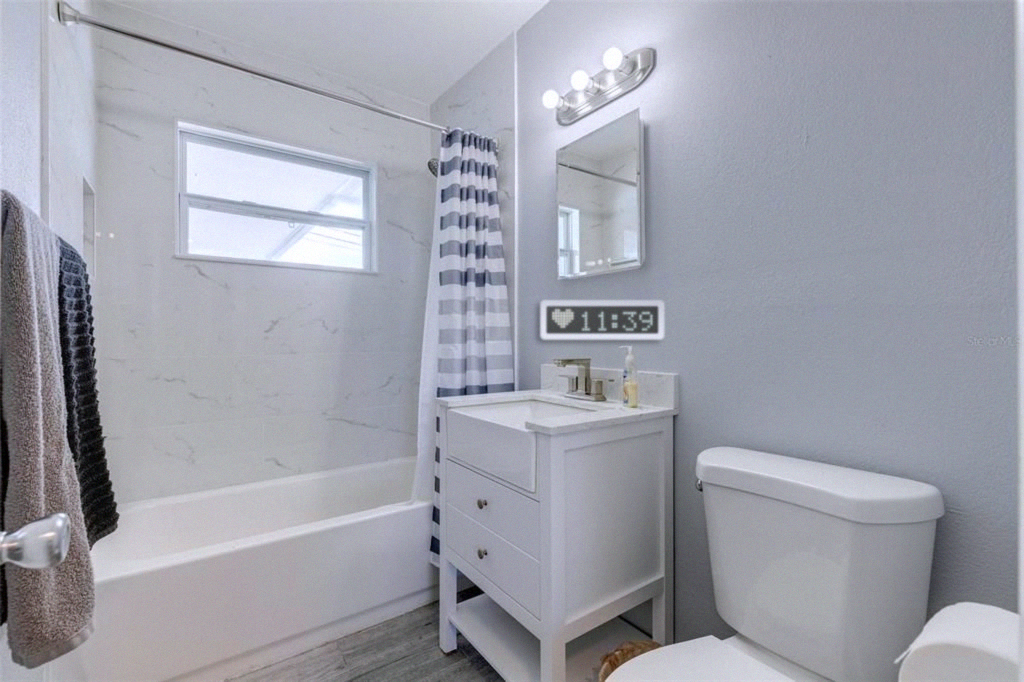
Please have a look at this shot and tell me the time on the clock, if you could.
11:39
